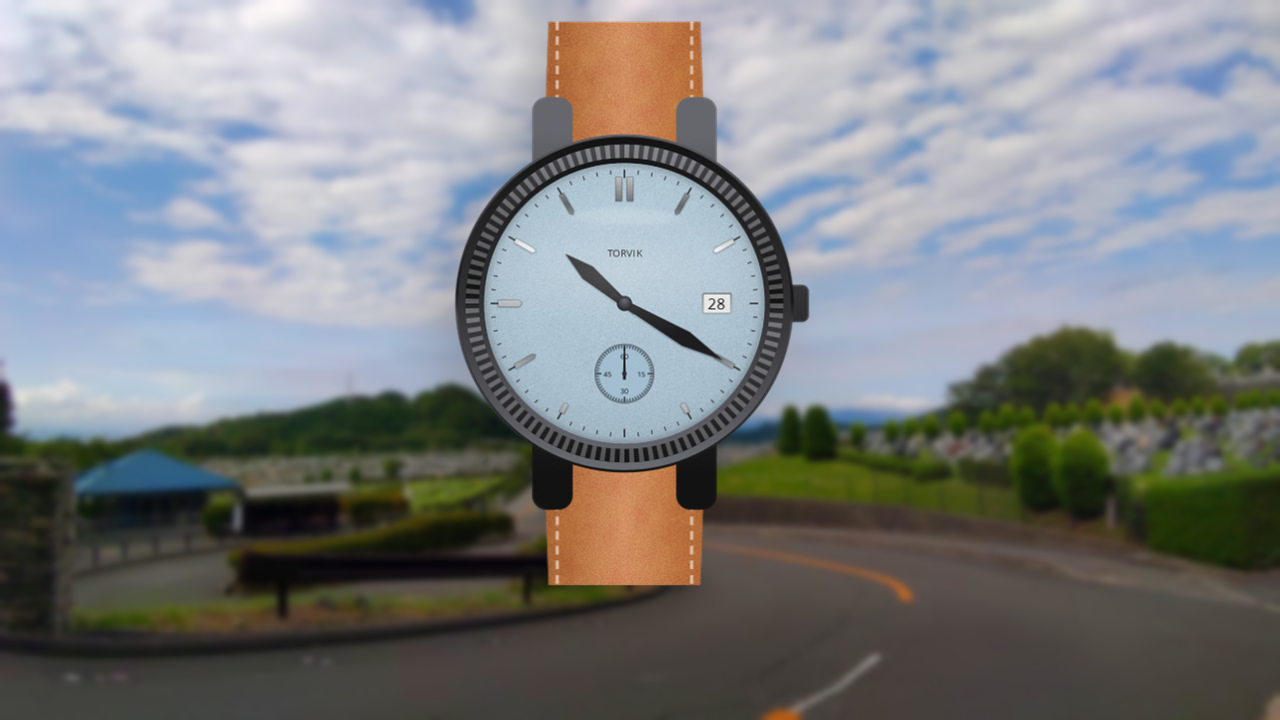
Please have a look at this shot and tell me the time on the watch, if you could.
10:20
